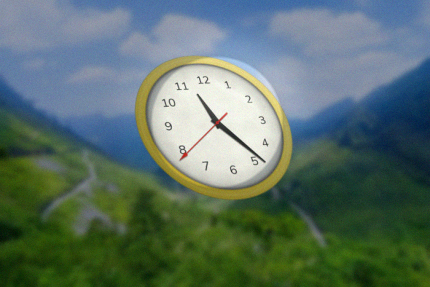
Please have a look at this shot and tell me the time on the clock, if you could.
11:23:39
